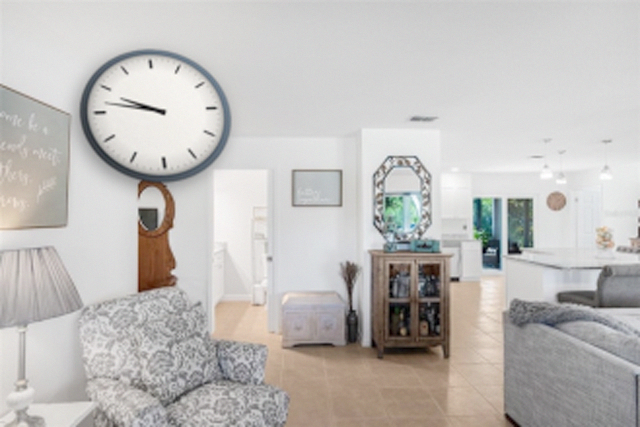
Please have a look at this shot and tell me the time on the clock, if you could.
9:47
